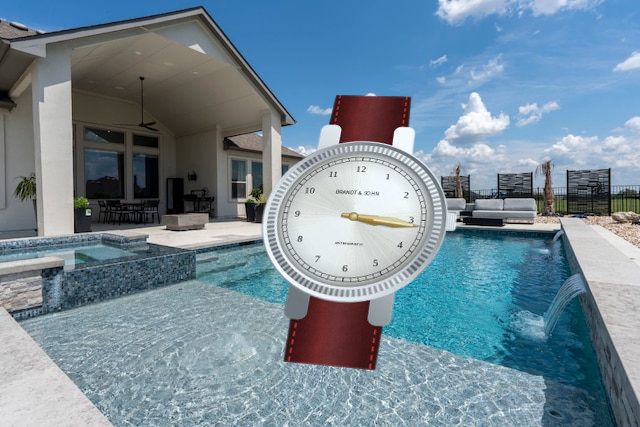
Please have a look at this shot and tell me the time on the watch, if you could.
3:16
